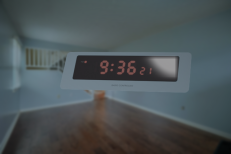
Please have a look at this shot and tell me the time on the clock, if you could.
9:36:21
